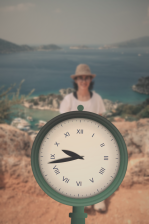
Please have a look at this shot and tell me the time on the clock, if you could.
9:43
